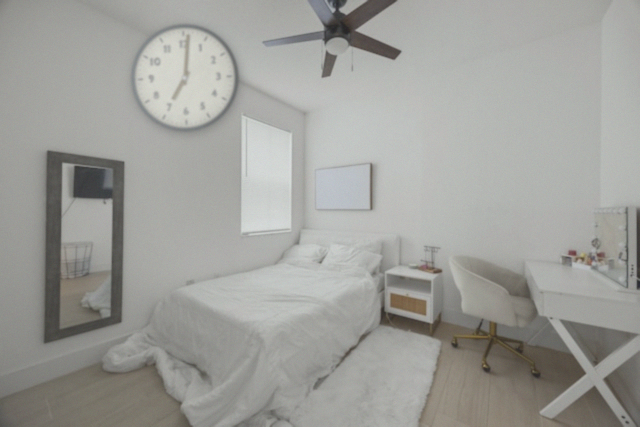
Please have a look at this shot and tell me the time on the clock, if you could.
7:01
